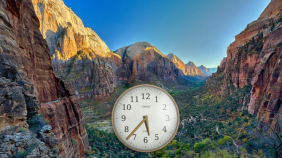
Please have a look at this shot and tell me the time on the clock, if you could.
5:37
